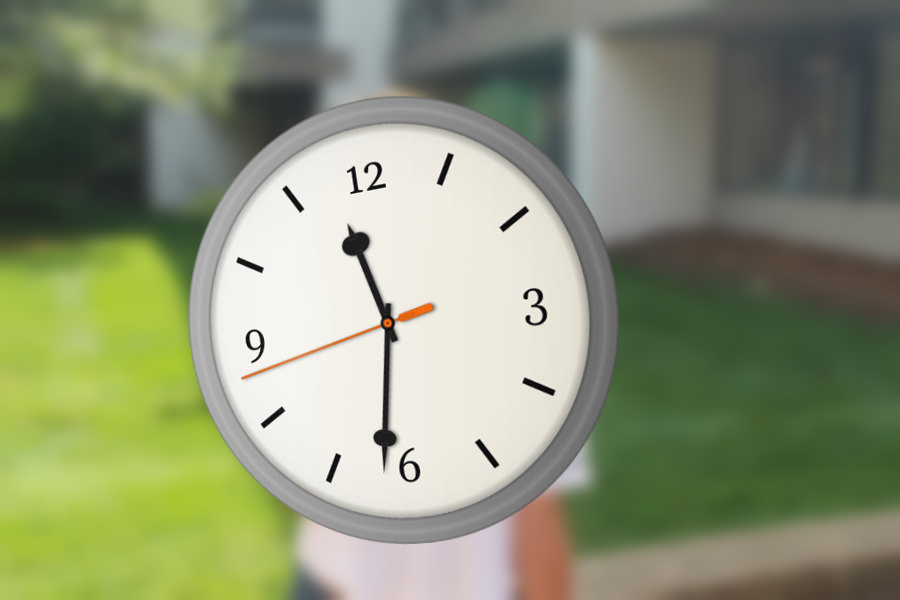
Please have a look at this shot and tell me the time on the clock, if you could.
11:31:43
